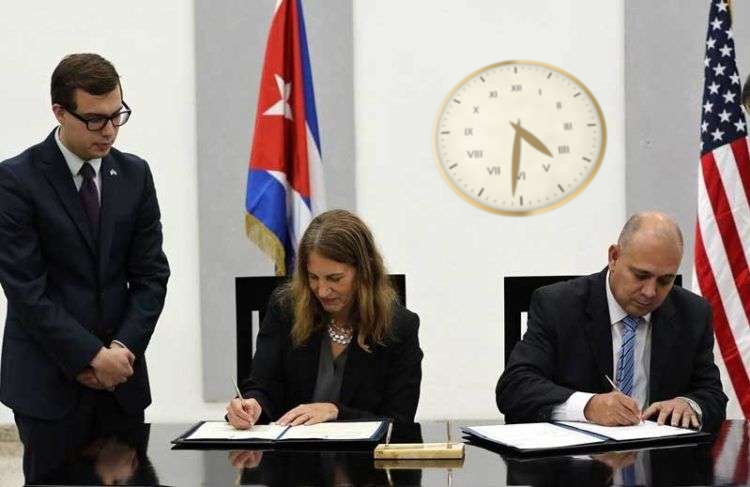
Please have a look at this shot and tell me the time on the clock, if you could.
4:31
